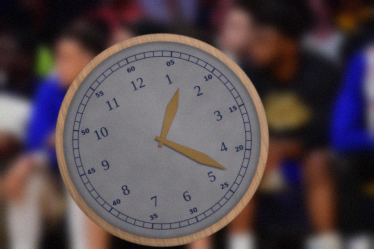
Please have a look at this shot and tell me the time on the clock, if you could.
1:23
